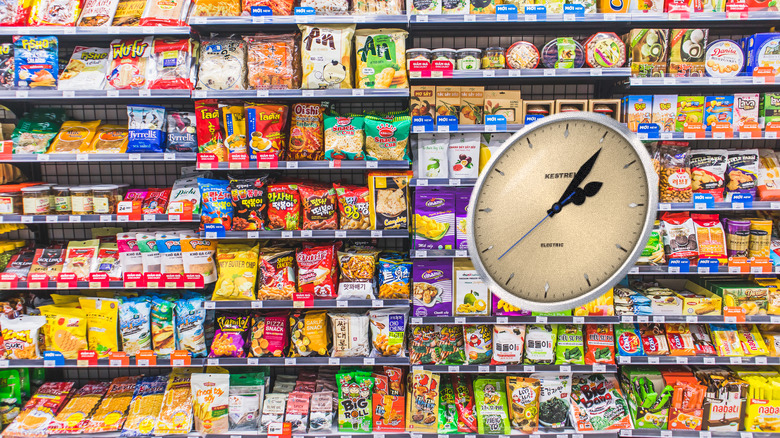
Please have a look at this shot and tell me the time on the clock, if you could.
2:05:38
